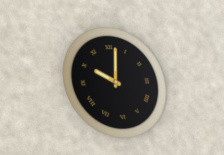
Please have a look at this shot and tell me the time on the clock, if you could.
10:02
